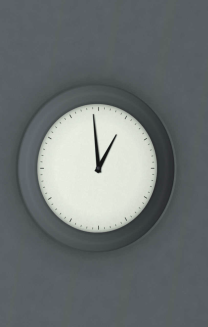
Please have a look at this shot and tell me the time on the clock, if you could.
12:59
